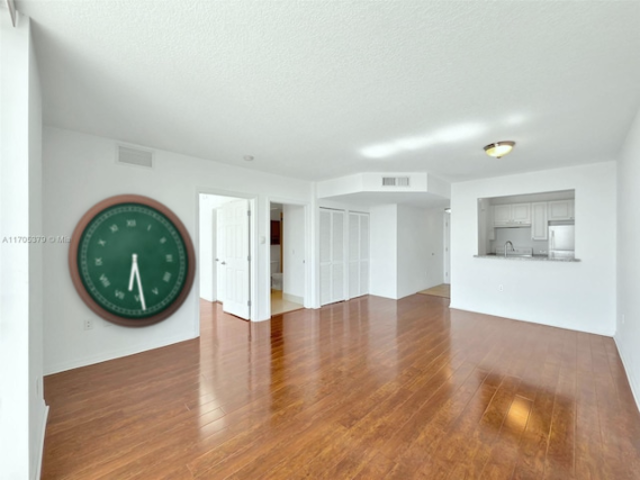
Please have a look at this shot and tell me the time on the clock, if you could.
6:29
